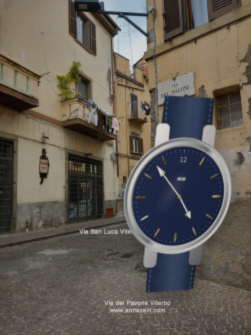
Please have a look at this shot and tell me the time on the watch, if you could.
4:53
